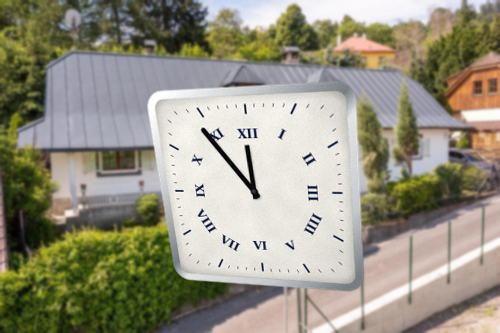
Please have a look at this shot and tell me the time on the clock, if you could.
11:54
